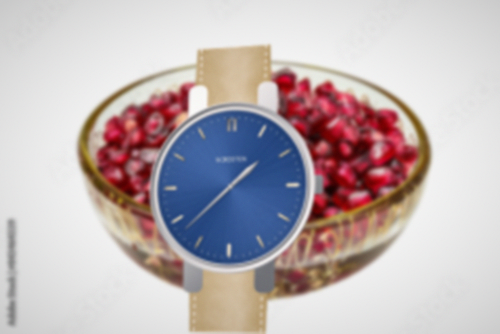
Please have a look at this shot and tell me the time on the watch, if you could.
1:38
